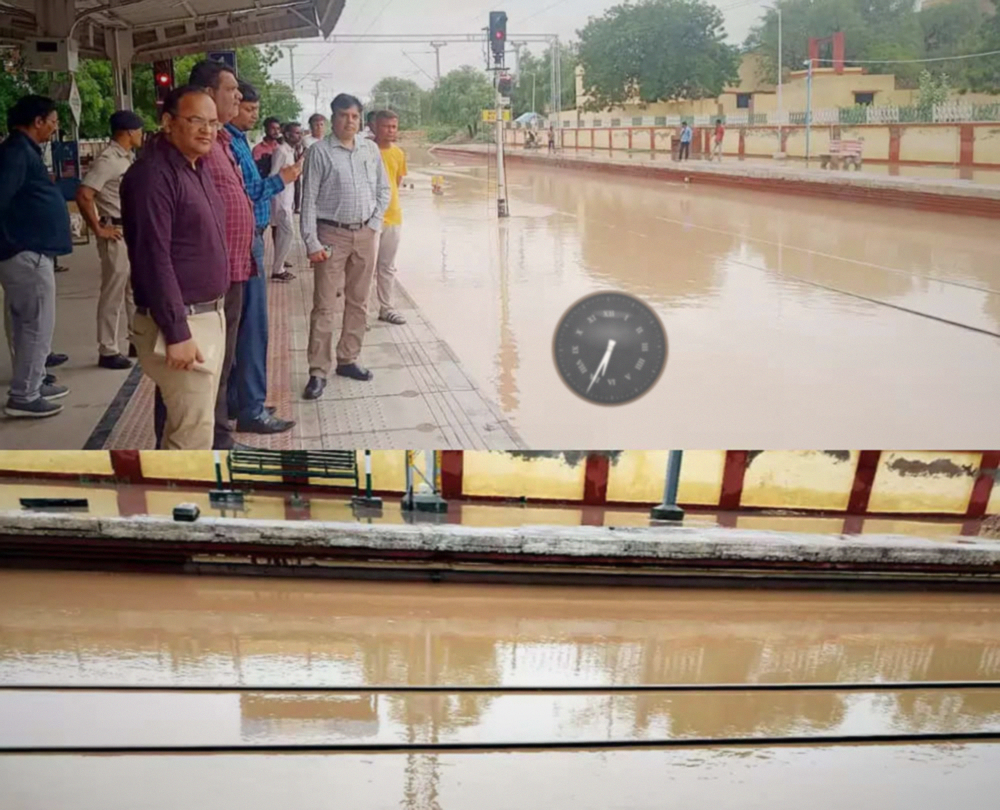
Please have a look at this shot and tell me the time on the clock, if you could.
6:35
